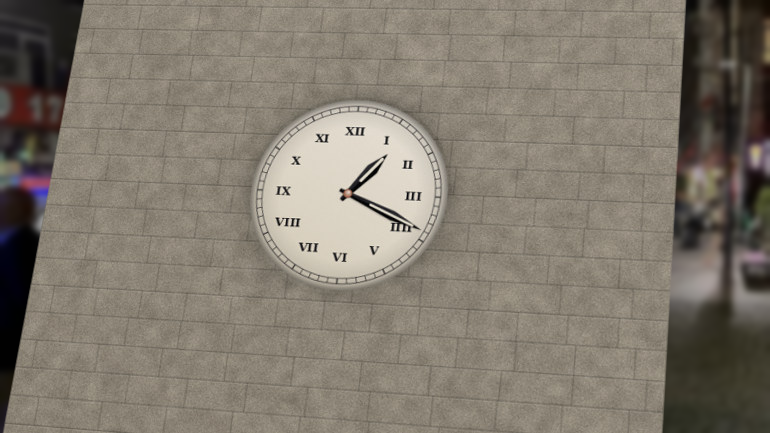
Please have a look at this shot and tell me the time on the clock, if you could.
1:19
